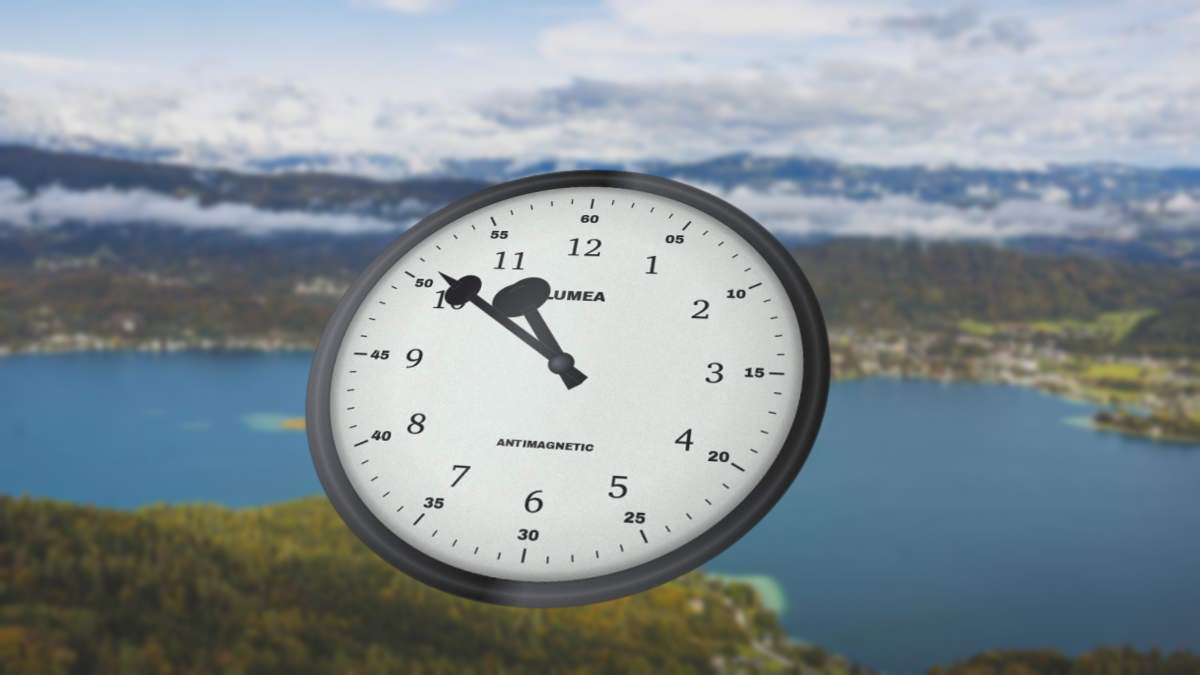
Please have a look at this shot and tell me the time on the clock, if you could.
10:51
